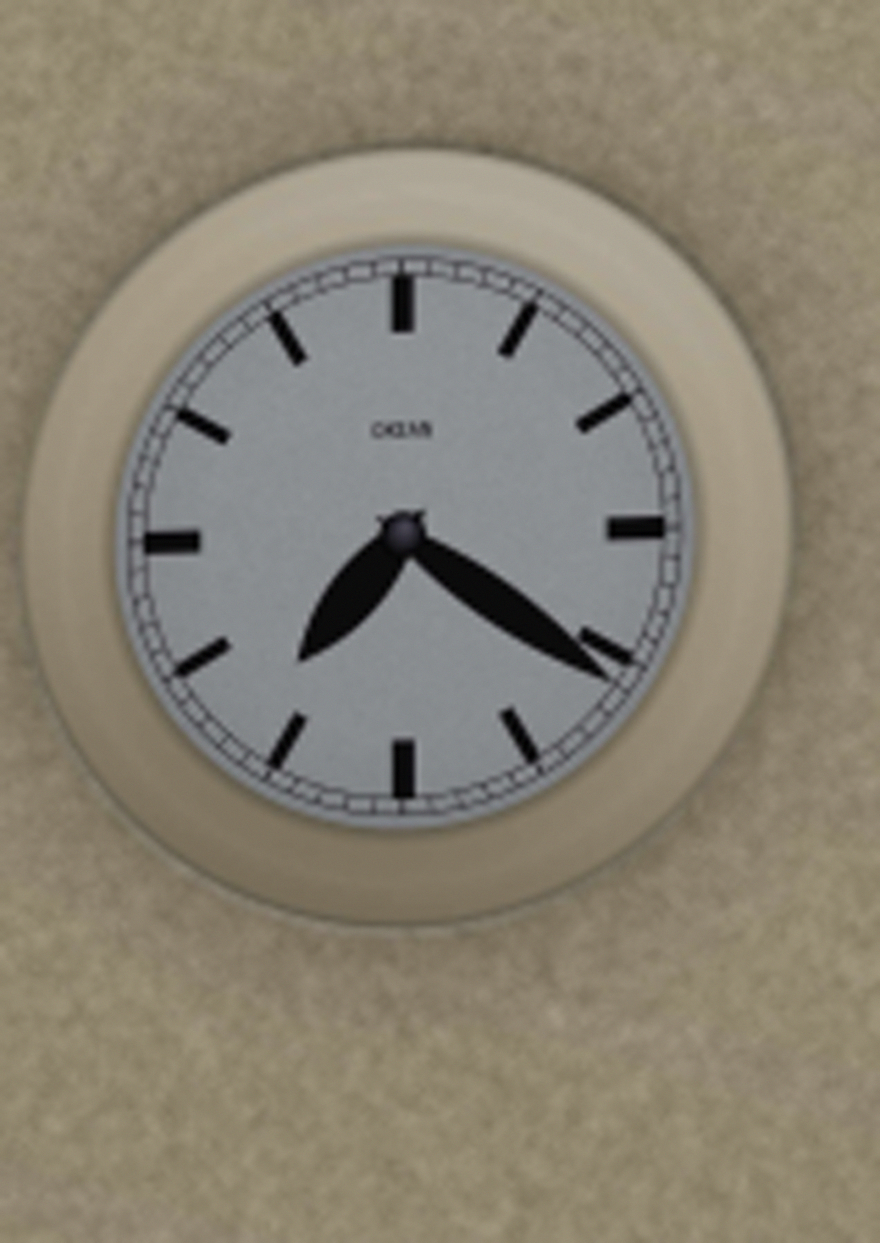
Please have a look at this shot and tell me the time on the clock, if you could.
7:21
